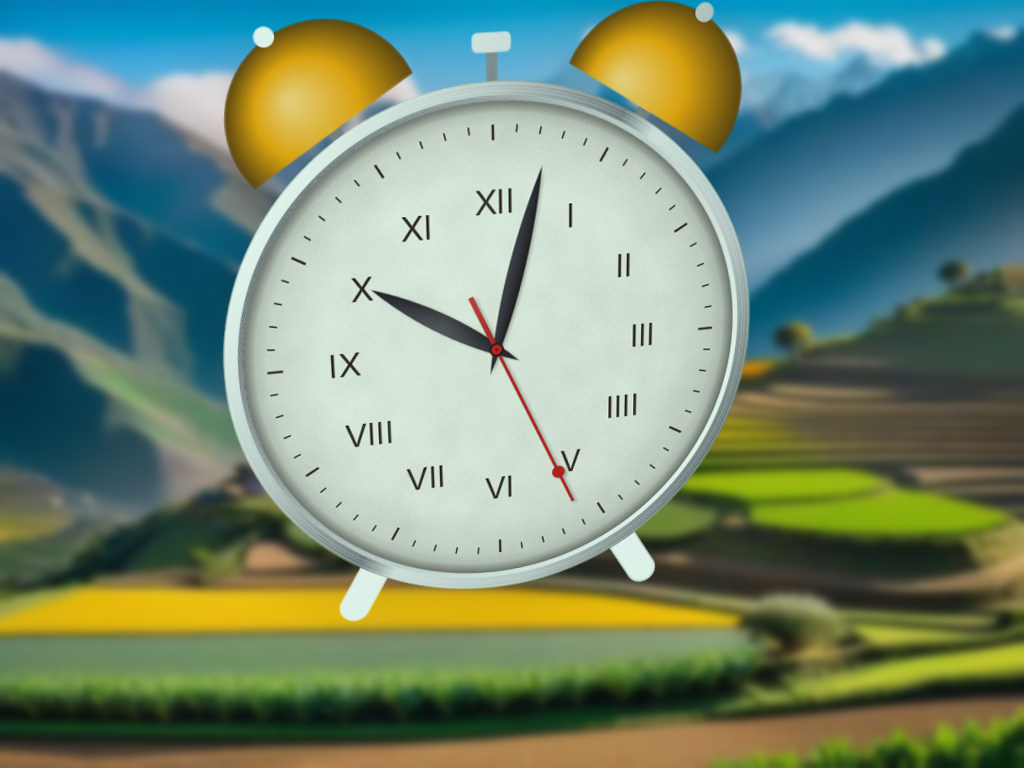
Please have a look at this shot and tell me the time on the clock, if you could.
10:02:26
